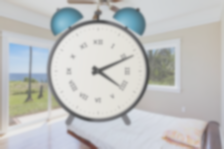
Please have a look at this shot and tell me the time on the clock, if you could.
4:11
